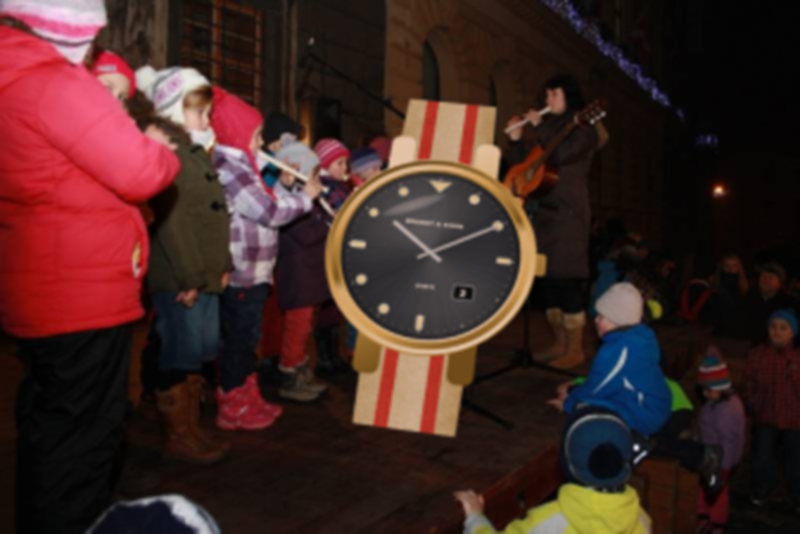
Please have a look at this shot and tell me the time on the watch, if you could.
10:10
